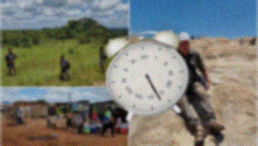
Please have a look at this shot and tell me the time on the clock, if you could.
5:27
